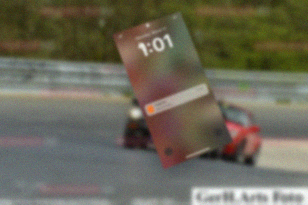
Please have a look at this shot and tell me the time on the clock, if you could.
1:01
